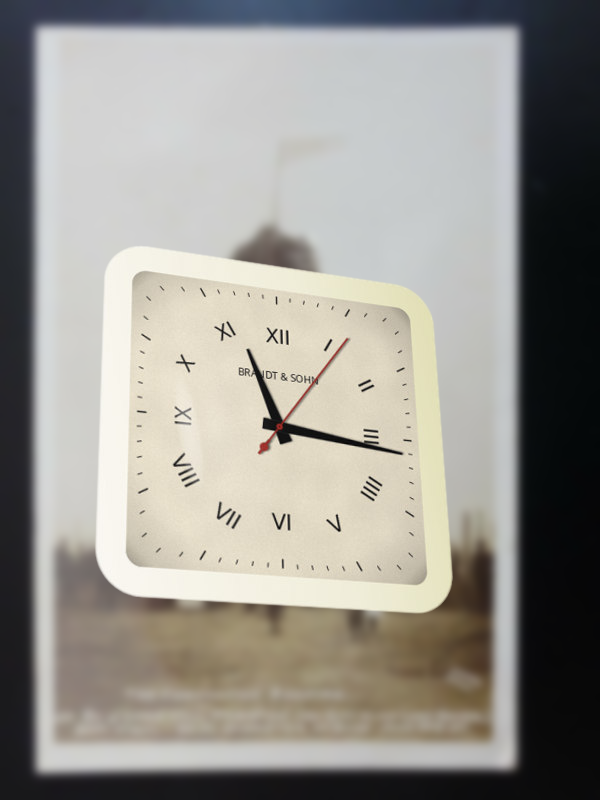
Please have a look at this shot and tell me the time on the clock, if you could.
11:16:06
